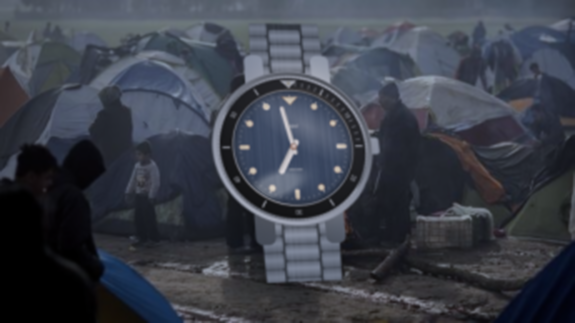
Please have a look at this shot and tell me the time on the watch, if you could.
6:58
